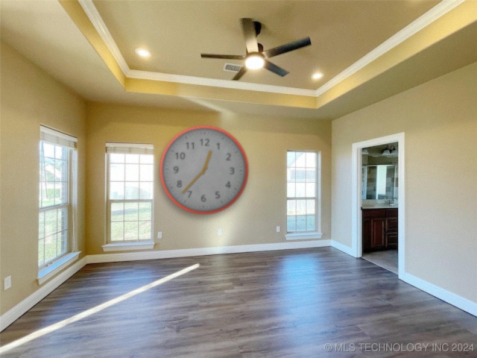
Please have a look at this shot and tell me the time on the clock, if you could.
12:37
